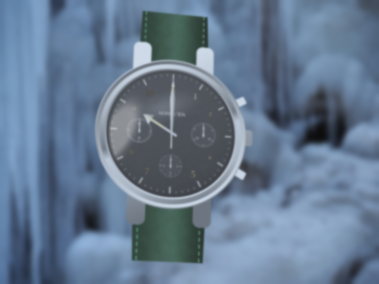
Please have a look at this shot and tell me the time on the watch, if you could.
10:00
